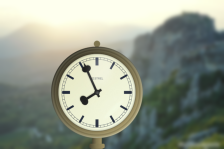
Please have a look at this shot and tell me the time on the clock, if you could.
7:56
